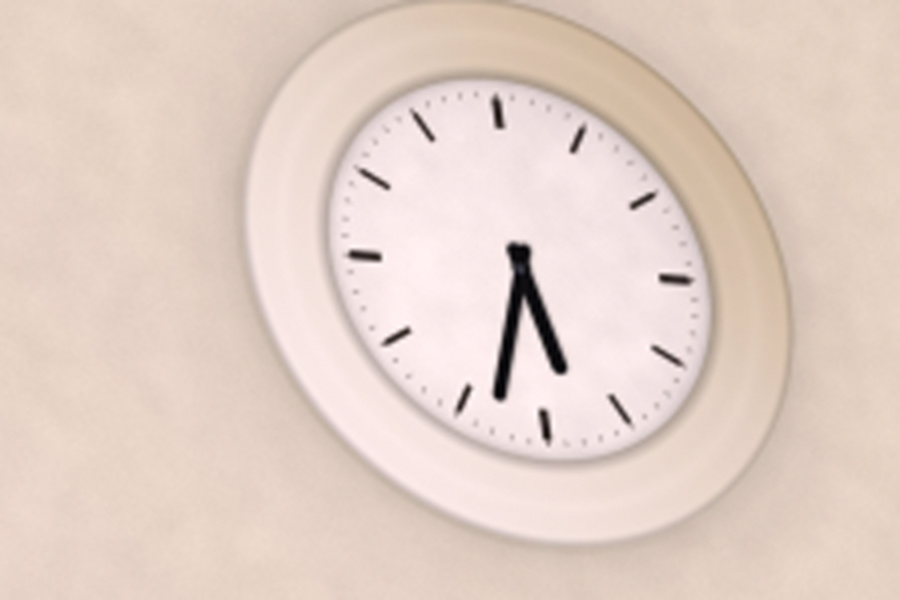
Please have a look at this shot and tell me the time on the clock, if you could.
5:33
